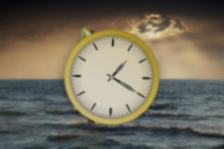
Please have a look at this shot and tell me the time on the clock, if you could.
1:20
